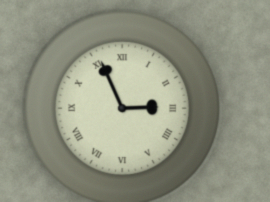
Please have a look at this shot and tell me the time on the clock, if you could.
2:56
